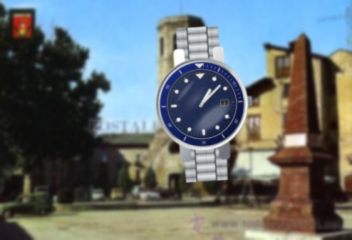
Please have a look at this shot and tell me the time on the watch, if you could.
1:08
